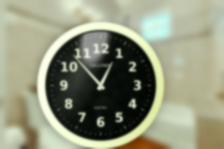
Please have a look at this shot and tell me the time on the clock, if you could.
12:53
